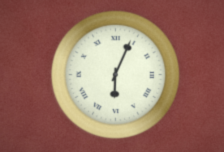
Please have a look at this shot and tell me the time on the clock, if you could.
6:04
